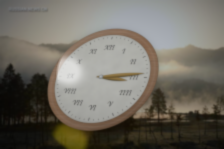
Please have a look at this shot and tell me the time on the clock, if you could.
3:14
